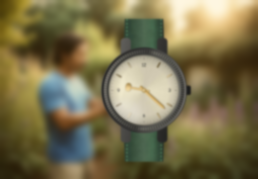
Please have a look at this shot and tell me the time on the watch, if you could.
9:22
